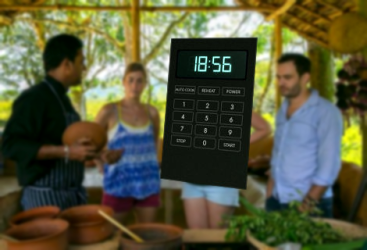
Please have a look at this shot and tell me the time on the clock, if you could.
18:56
